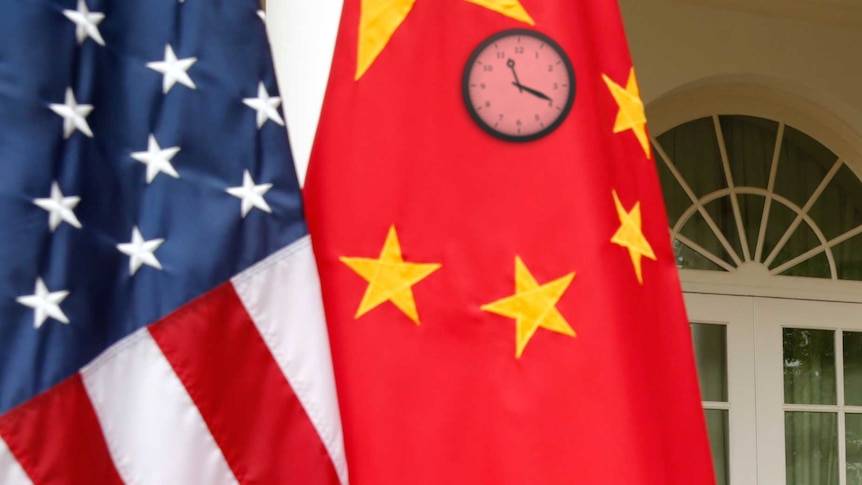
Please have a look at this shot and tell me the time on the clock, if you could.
11:19
